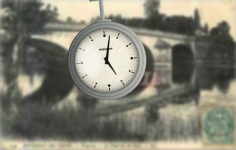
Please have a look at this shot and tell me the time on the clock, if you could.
5:02
